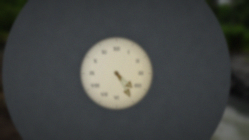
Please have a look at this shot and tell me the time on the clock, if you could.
4:25
